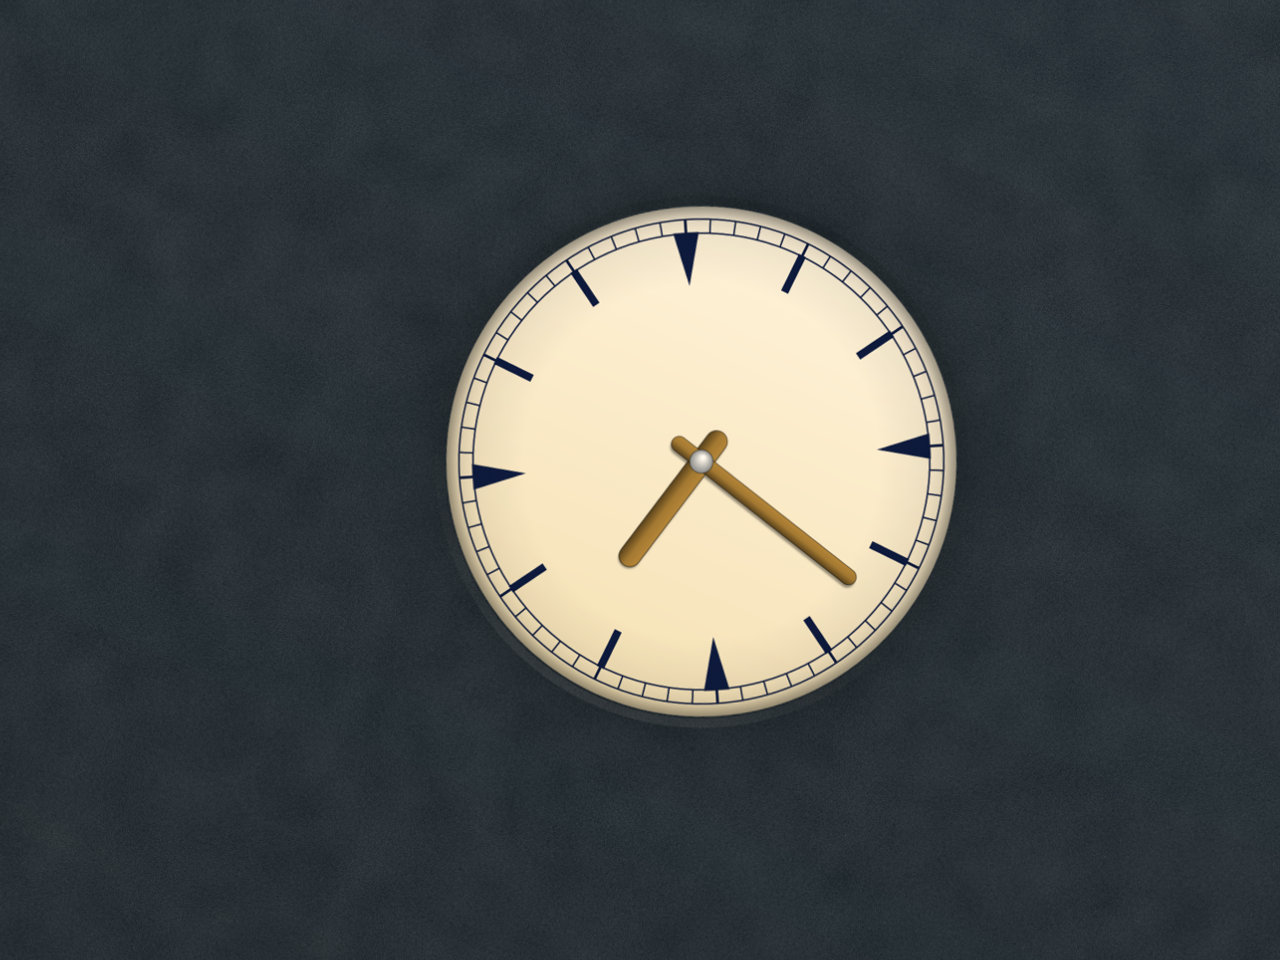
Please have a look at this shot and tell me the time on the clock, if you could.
7:22
